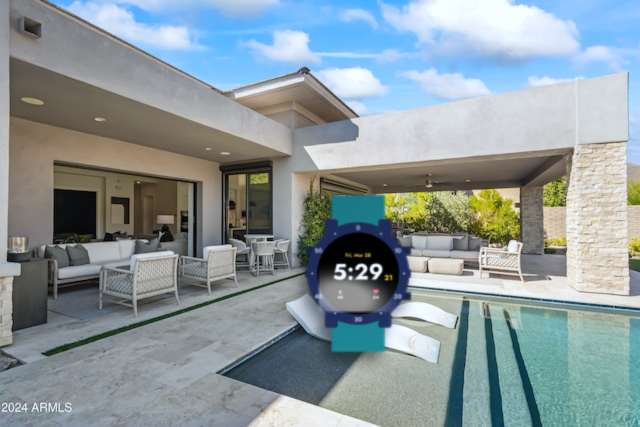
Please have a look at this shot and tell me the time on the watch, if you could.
5:29
